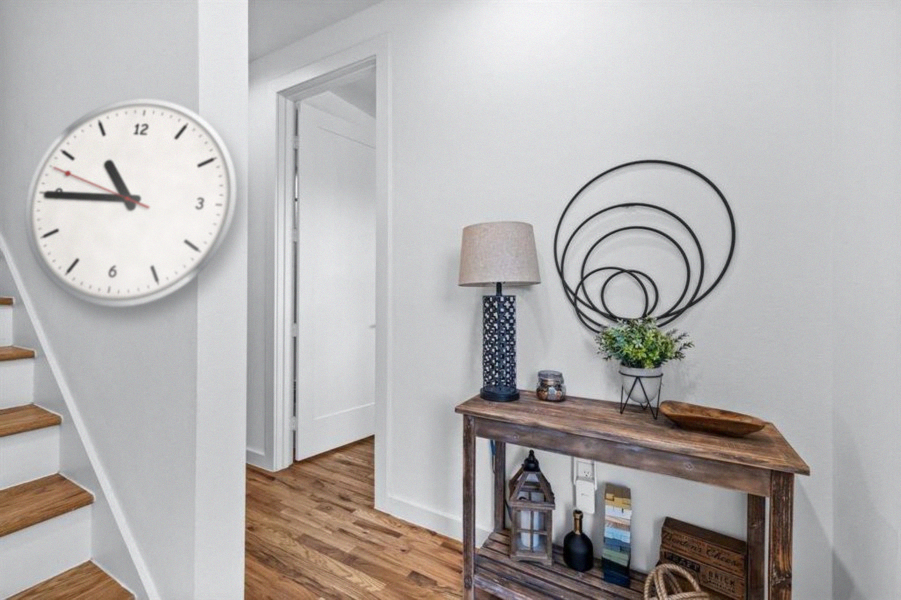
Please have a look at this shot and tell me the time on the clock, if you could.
10:44:48
